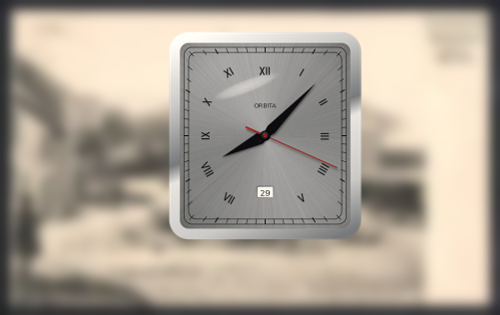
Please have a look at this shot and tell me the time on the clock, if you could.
8:07:19
